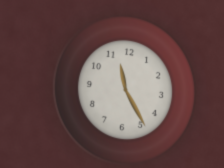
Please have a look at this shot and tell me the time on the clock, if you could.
11:24
